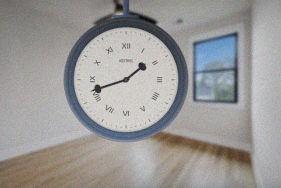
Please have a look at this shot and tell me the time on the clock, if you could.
1:42
